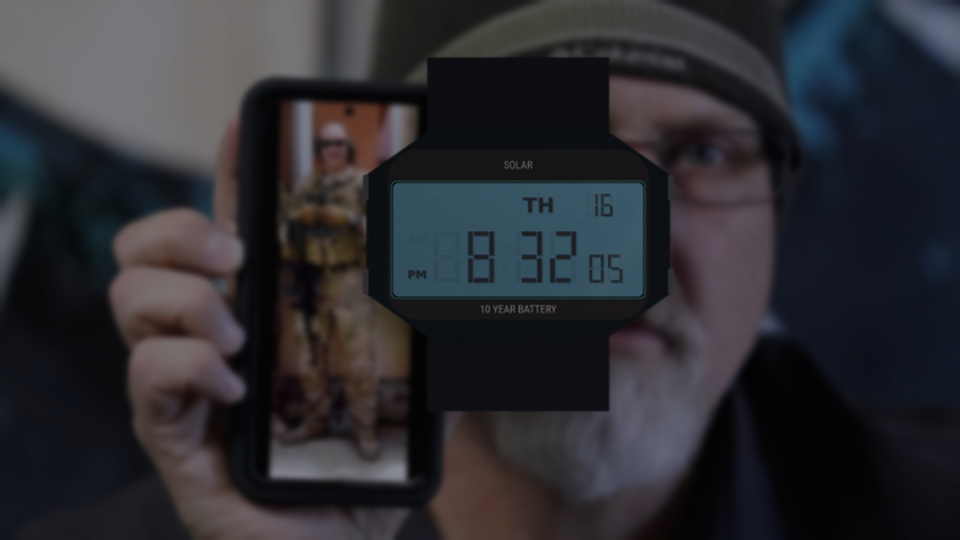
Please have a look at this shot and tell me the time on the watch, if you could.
8:32:05
